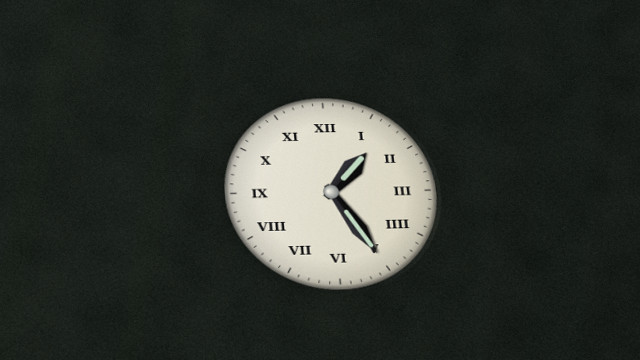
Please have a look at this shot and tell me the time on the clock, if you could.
1:25
